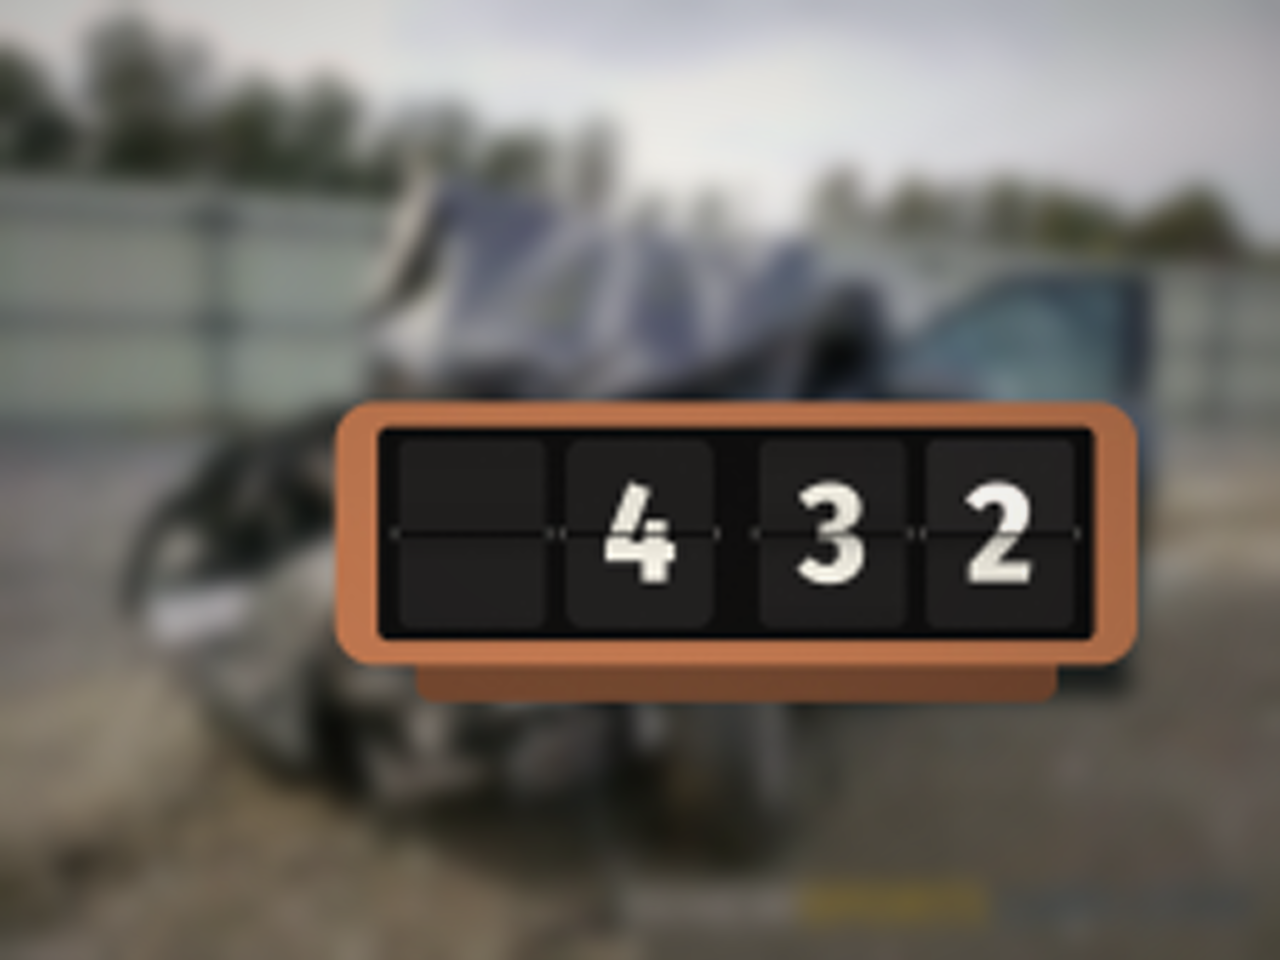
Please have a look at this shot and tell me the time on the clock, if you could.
4:32
